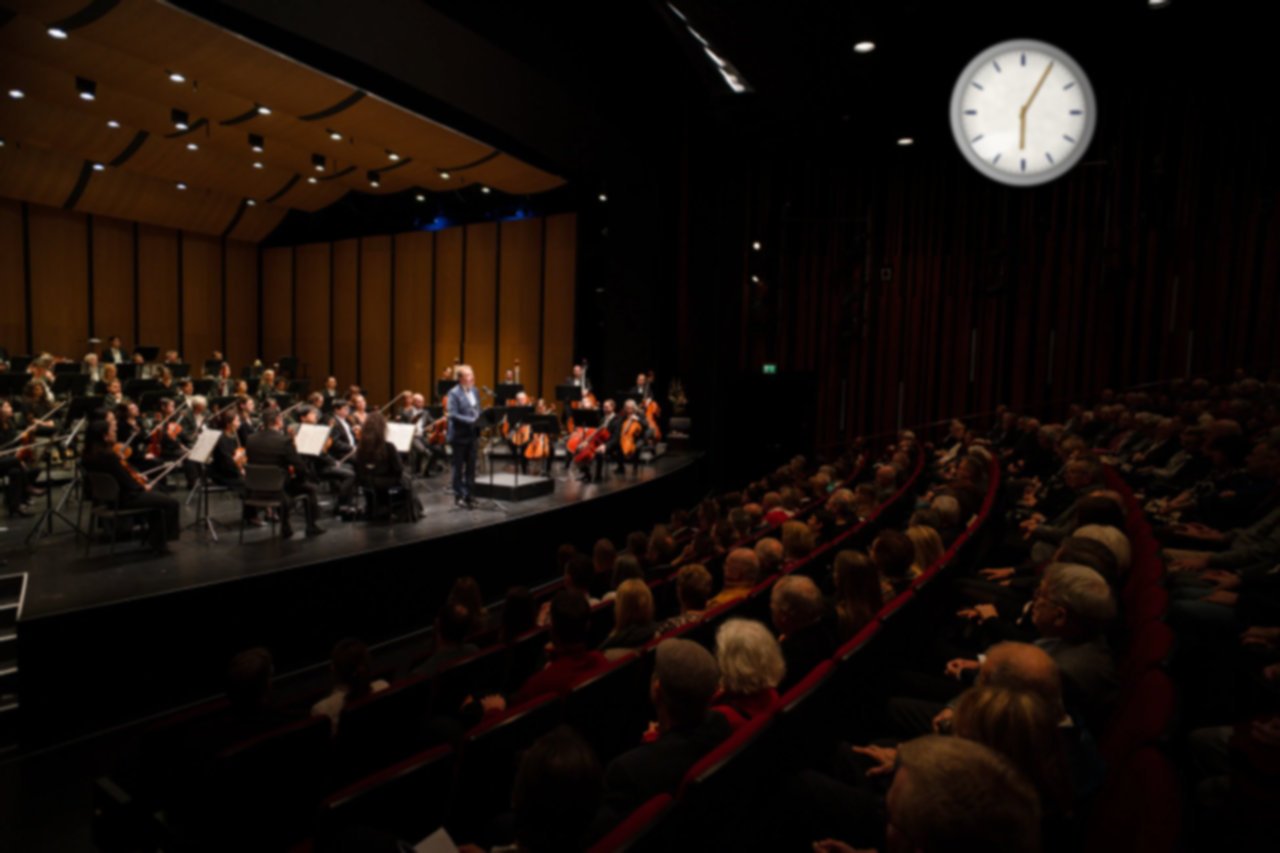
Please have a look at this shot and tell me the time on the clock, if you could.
6:05
